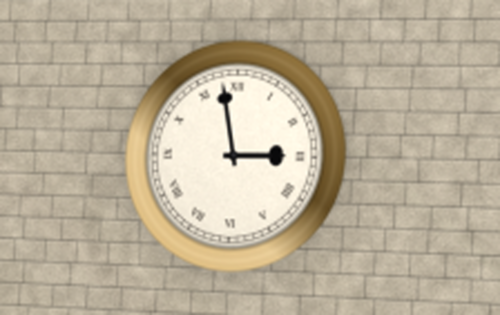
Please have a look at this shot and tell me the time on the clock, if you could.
2:58
